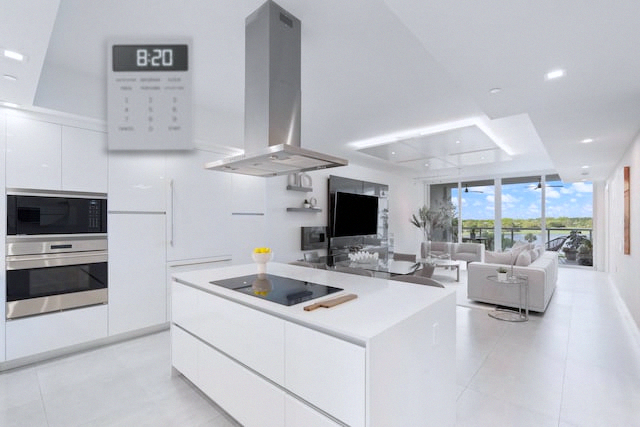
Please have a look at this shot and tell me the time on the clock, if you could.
8:20
